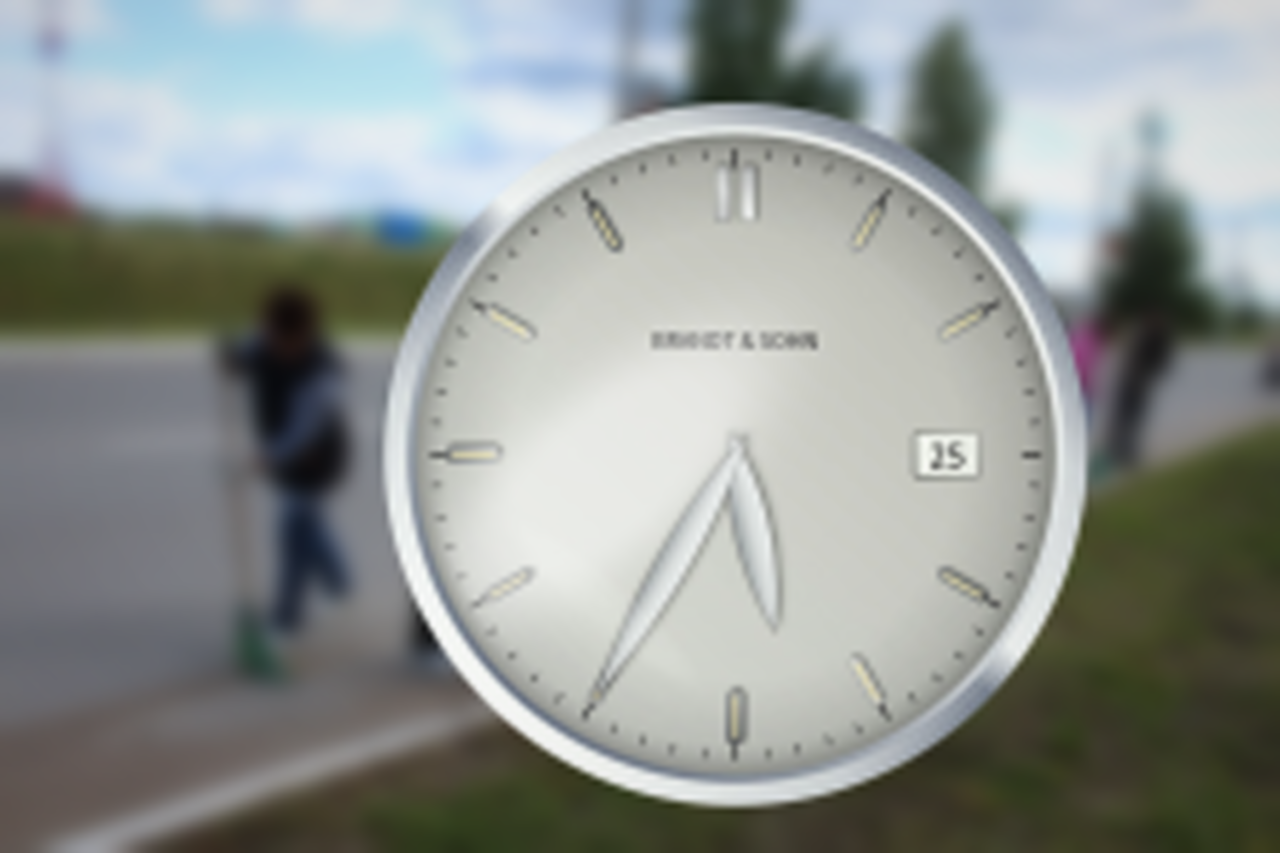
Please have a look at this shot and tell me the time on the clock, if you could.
5:35
